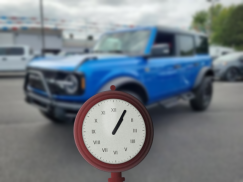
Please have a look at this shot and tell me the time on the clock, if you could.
1:05
